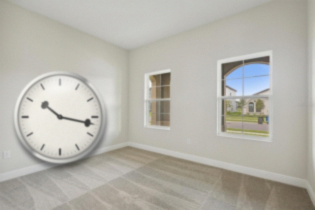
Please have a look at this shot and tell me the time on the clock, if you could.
10:17
